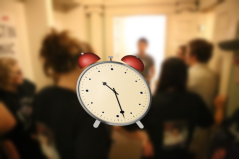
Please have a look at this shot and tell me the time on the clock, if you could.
10:28
